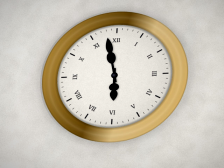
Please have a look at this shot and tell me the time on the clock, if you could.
5:58
